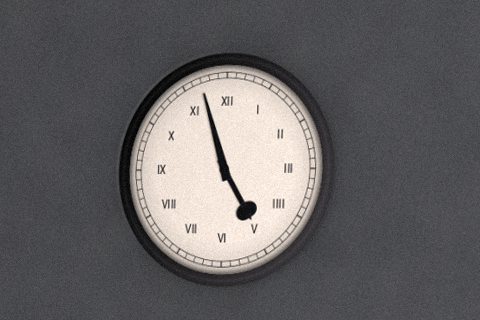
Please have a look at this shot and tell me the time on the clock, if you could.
4:57
